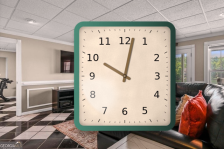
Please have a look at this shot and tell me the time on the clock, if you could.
10:02
